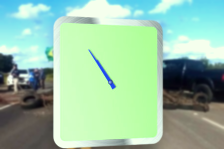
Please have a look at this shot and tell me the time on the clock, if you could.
10:54
